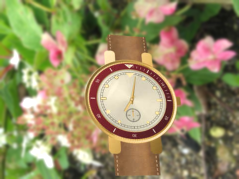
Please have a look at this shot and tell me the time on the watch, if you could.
7:02
